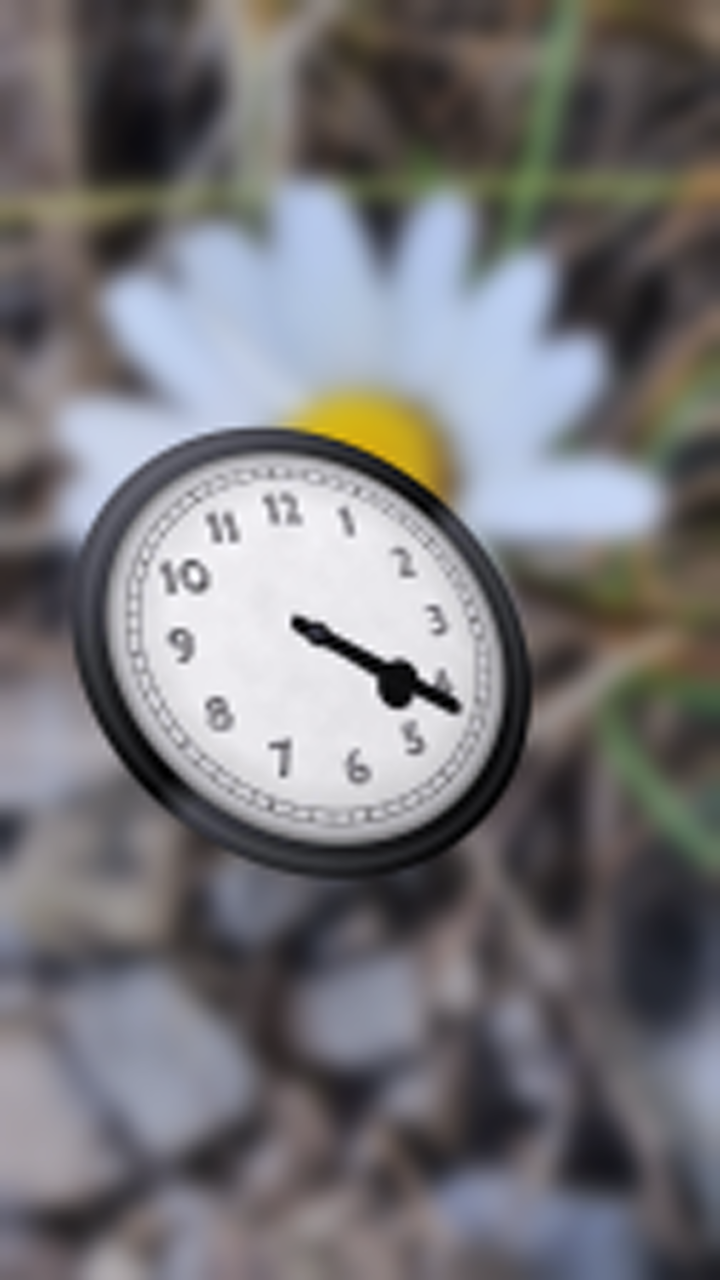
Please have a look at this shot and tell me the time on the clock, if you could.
4:21
